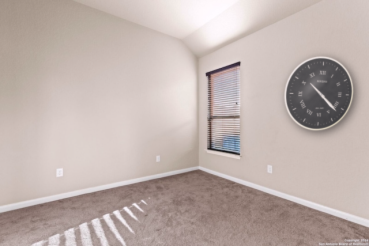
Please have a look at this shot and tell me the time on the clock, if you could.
10:22
